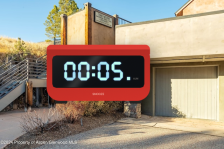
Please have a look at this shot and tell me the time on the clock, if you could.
0:05
